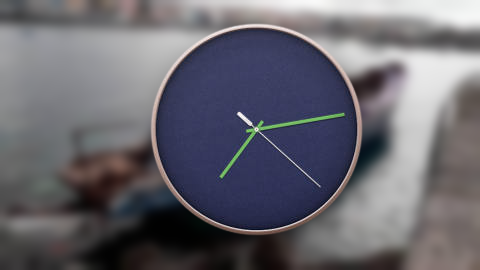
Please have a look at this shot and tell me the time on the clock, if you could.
7:13:22
